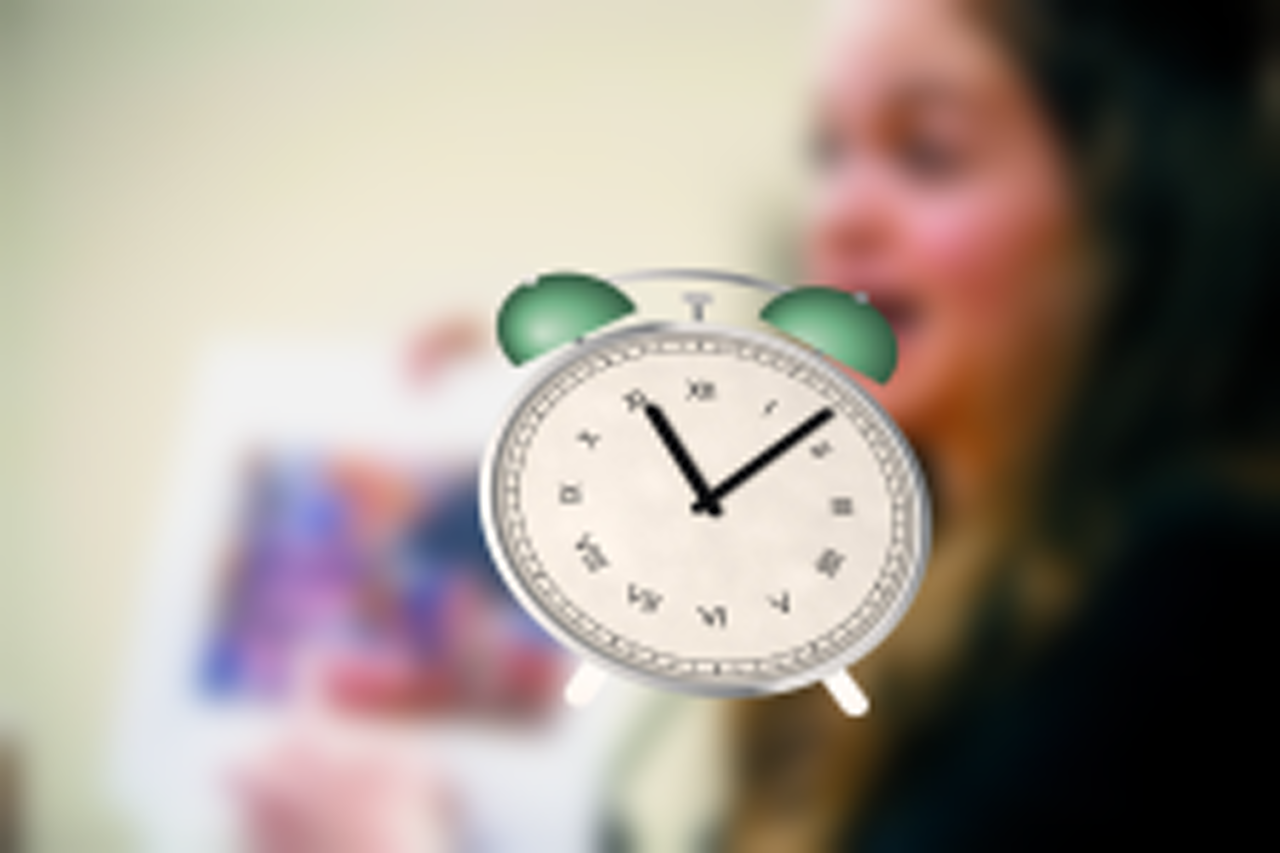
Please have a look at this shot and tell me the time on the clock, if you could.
11:08
